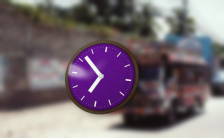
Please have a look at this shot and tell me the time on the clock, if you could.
6:52
